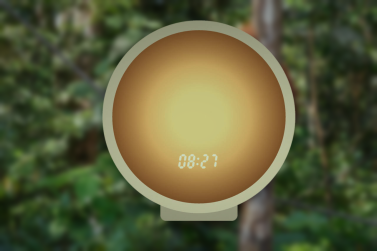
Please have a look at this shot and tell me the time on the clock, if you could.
8:27
